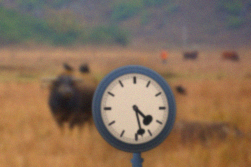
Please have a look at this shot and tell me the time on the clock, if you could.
4:28
